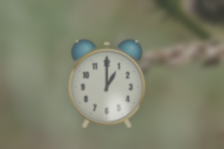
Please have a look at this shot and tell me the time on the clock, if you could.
1:00
